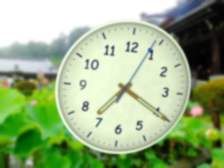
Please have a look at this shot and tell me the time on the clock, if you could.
7:20:04
